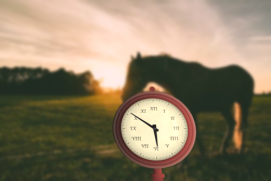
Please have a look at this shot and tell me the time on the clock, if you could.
5:51
